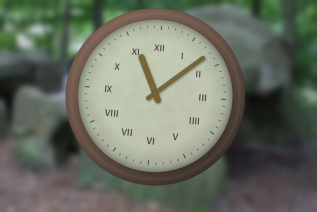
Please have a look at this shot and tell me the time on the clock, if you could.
11:08
